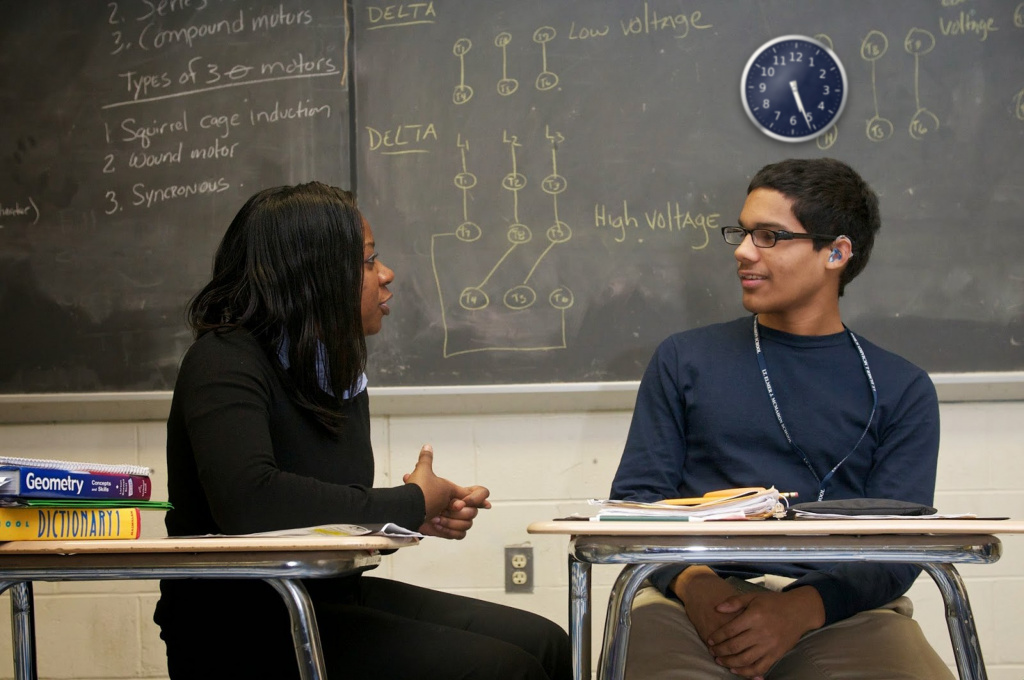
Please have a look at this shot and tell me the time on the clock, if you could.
5:26
